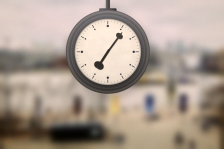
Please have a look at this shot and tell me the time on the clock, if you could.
7:06
